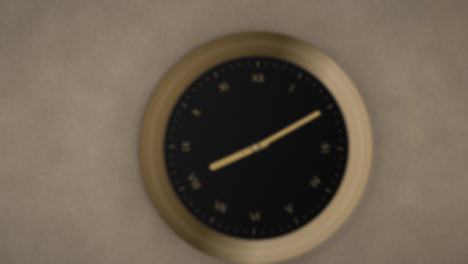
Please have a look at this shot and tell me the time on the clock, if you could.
8:10
